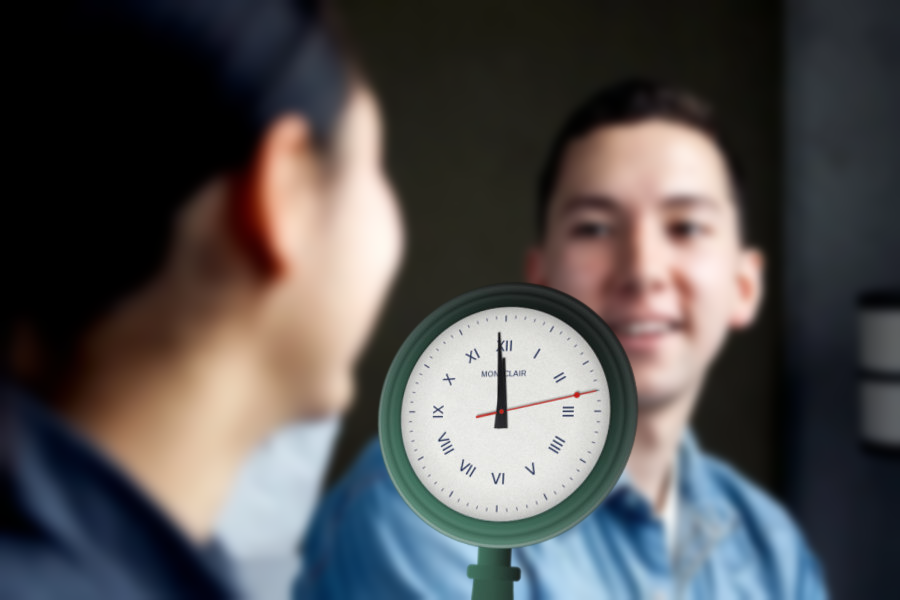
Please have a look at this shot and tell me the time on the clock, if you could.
11:59:13
